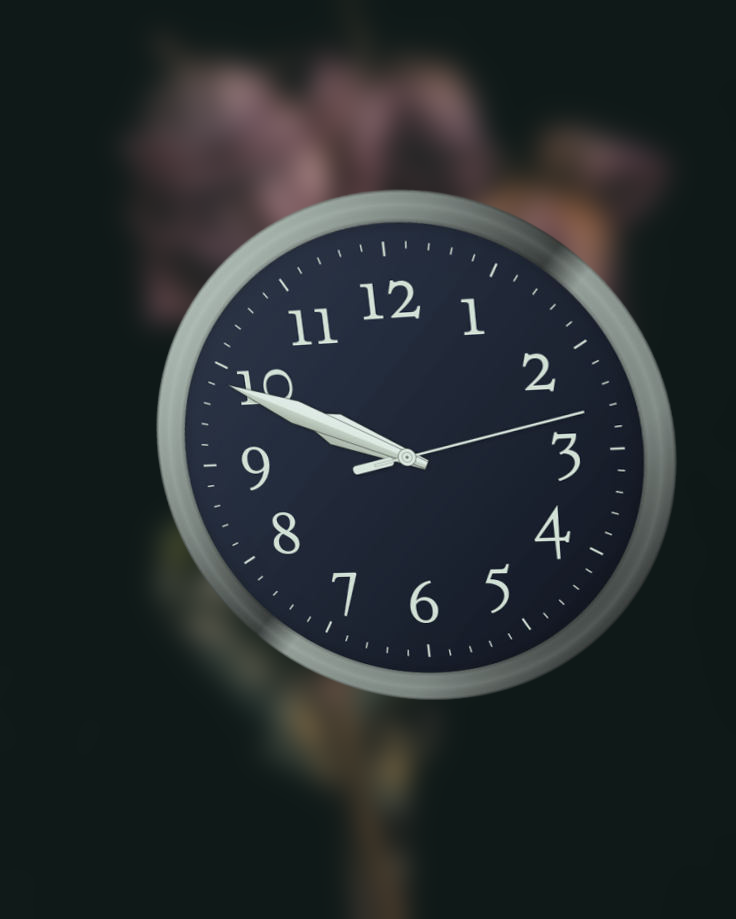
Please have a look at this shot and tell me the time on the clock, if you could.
9:49:13
